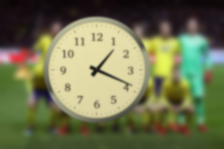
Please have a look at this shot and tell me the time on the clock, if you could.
1:19
